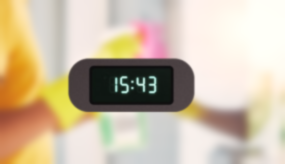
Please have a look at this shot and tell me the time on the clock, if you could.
15:43
